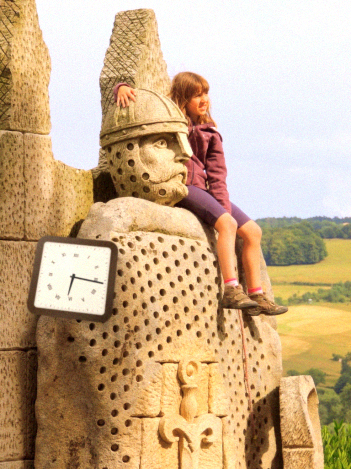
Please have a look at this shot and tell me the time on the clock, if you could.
6:16
